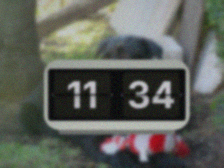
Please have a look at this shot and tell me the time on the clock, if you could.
11:34
